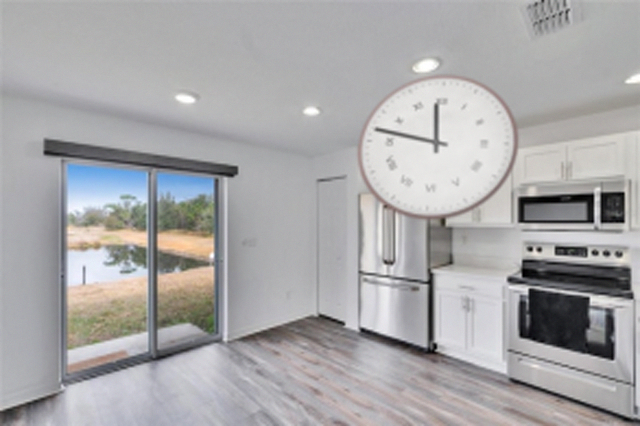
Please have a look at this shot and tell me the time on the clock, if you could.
11:47
